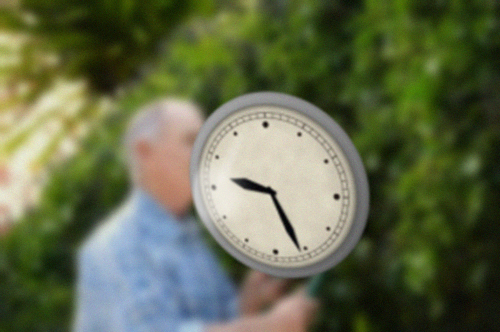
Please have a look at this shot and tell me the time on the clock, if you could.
9:26
